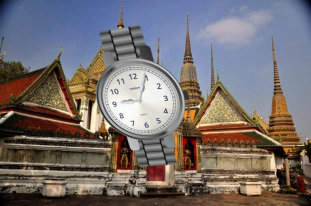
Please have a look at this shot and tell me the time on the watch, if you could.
9:04
